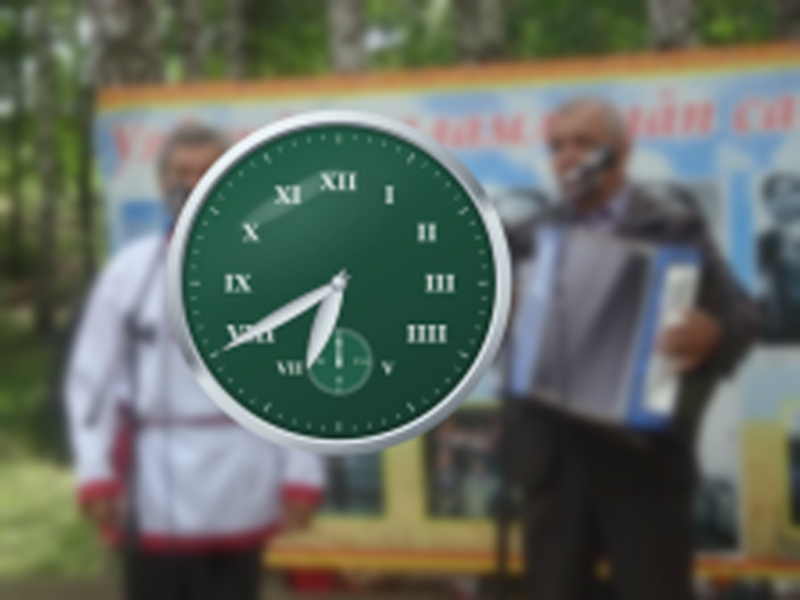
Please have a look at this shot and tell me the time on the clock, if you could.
6:40
